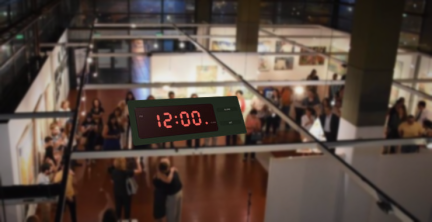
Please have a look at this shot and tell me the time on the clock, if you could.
12:00
